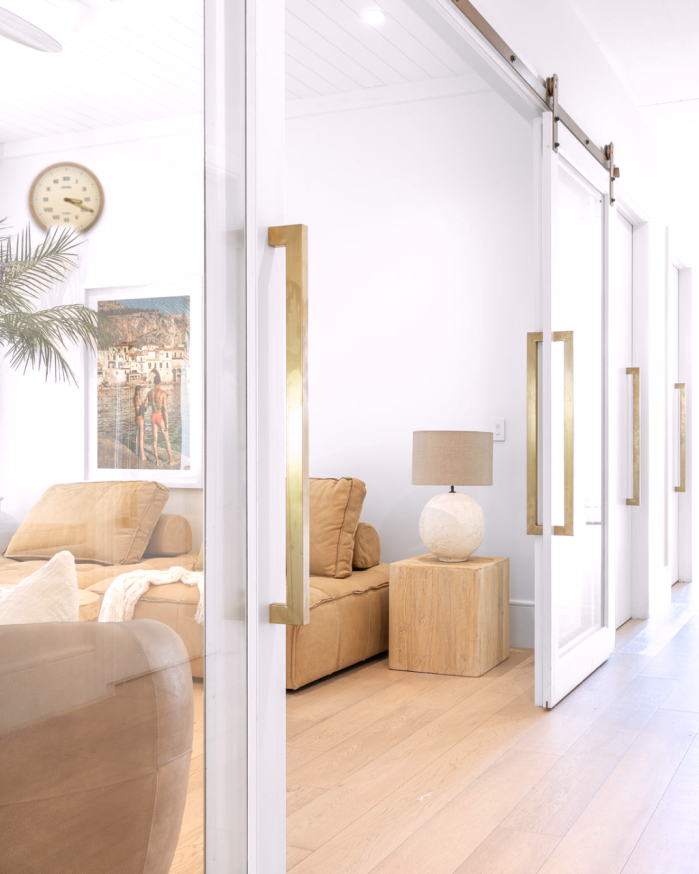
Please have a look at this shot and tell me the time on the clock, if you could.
3:19
